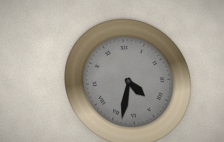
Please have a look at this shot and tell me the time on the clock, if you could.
4:33
